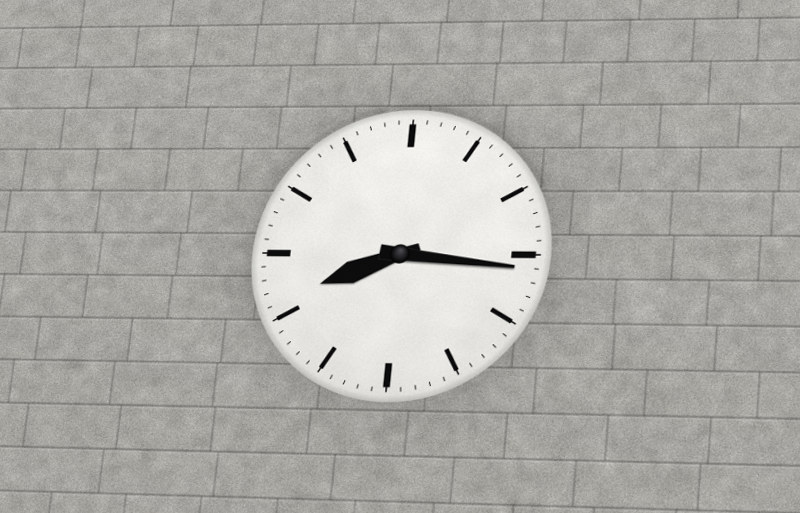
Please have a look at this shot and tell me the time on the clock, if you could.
8:16
